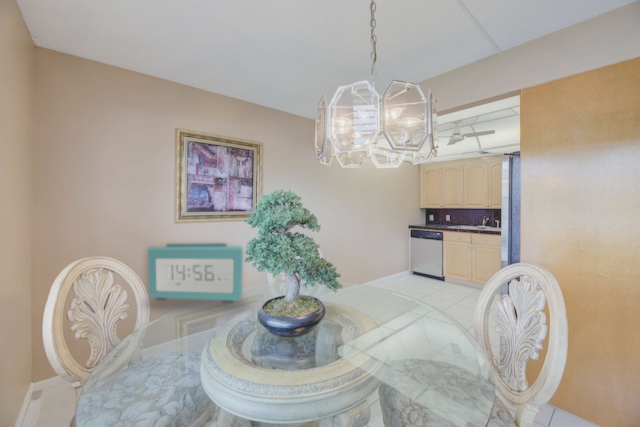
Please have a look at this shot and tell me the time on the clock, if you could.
14:56
